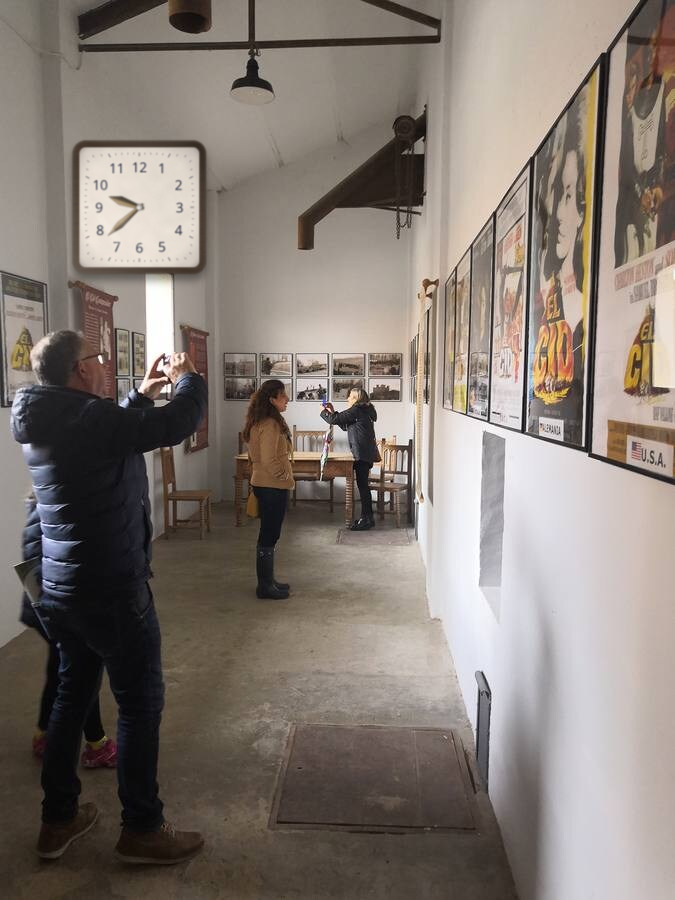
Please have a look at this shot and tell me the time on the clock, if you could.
9:38
